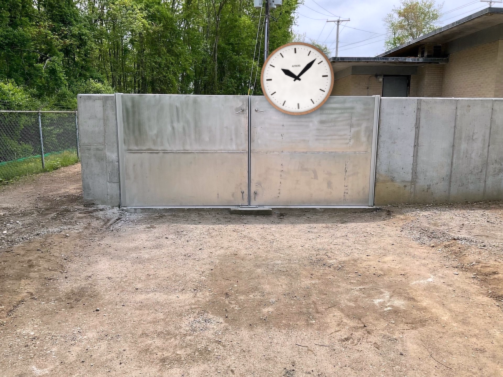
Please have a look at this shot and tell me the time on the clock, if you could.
10:08
